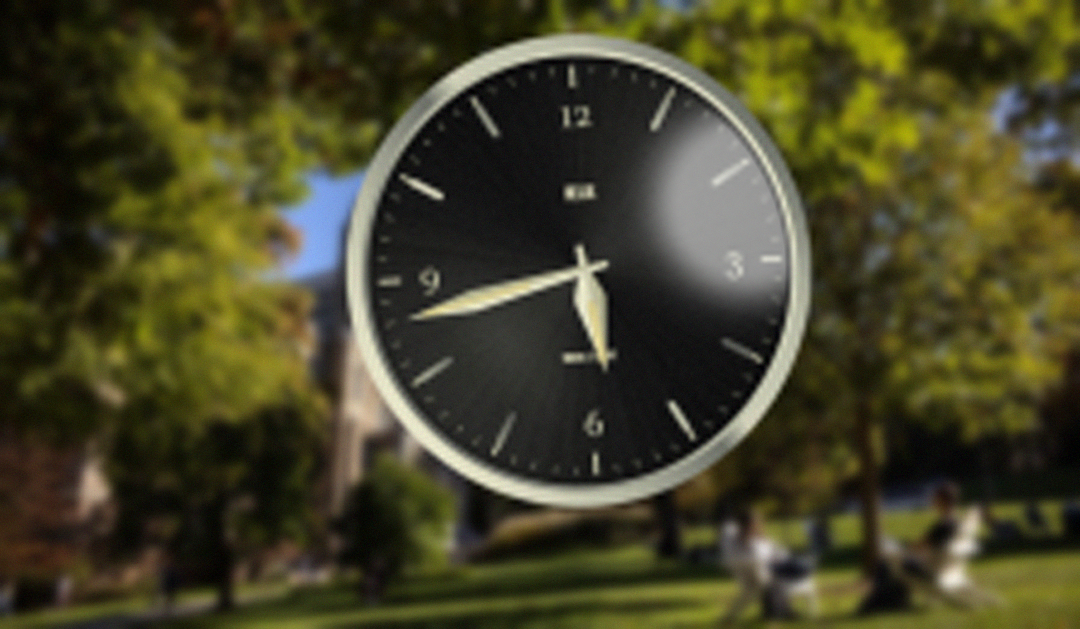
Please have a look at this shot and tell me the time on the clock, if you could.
5:43
